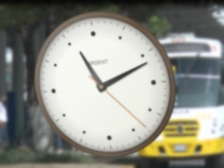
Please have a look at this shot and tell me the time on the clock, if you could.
11:11:23
